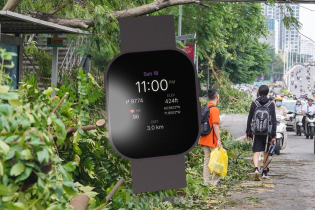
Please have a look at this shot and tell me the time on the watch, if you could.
11:00
